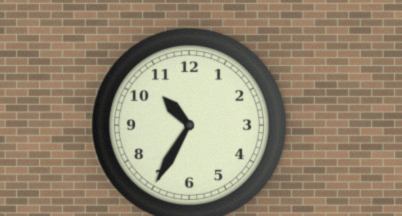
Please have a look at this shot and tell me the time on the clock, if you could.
10:35
